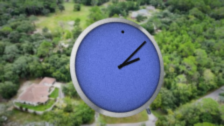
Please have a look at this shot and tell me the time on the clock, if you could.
2:07
